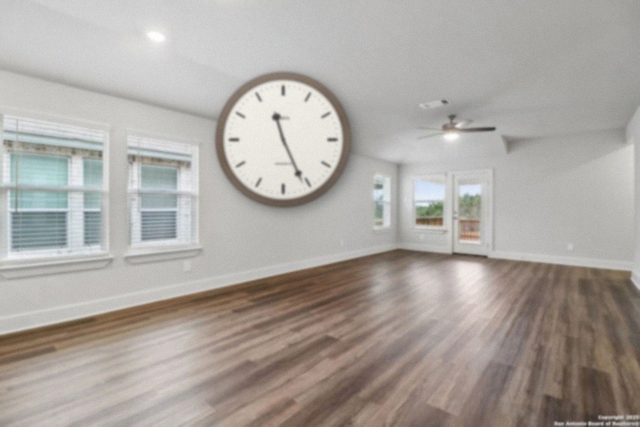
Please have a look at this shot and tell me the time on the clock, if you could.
11:26
